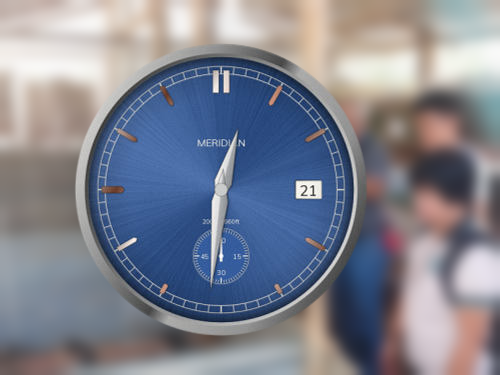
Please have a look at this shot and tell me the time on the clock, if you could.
12:31
